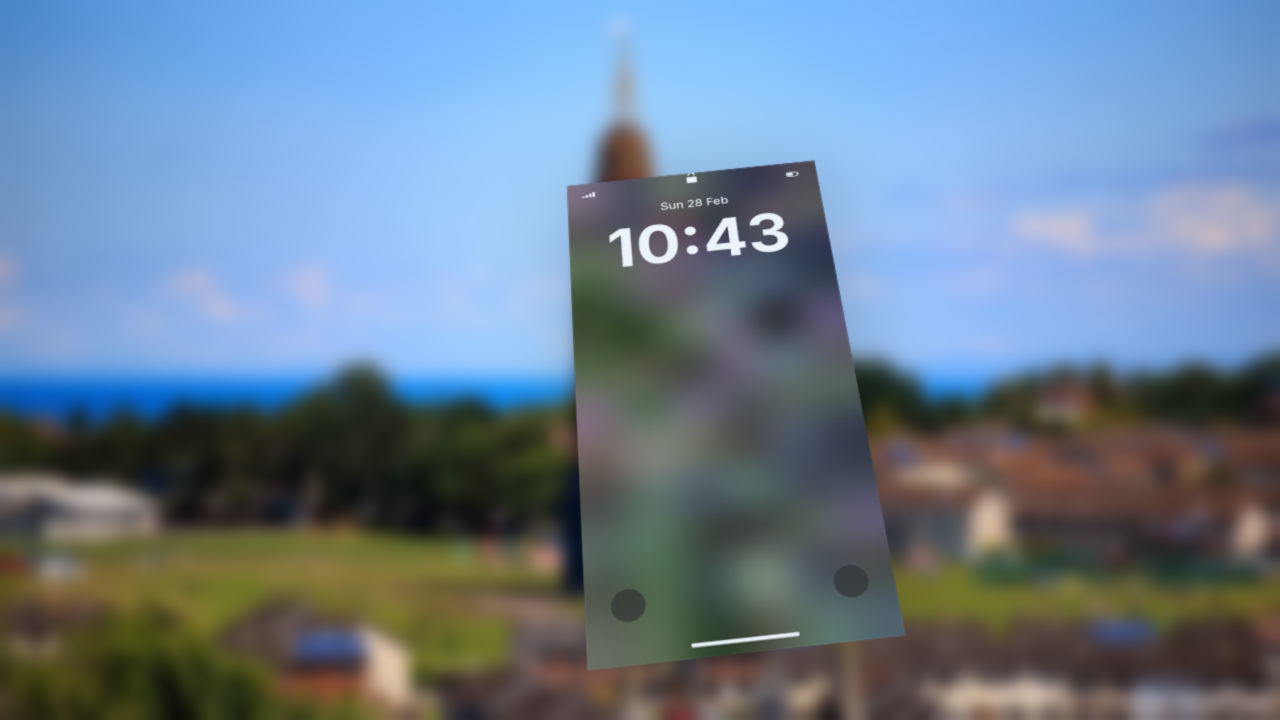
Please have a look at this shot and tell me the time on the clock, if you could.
10:43
